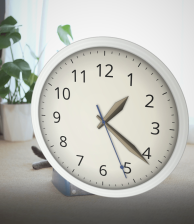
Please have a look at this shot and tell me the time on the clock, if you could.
1:21:26
